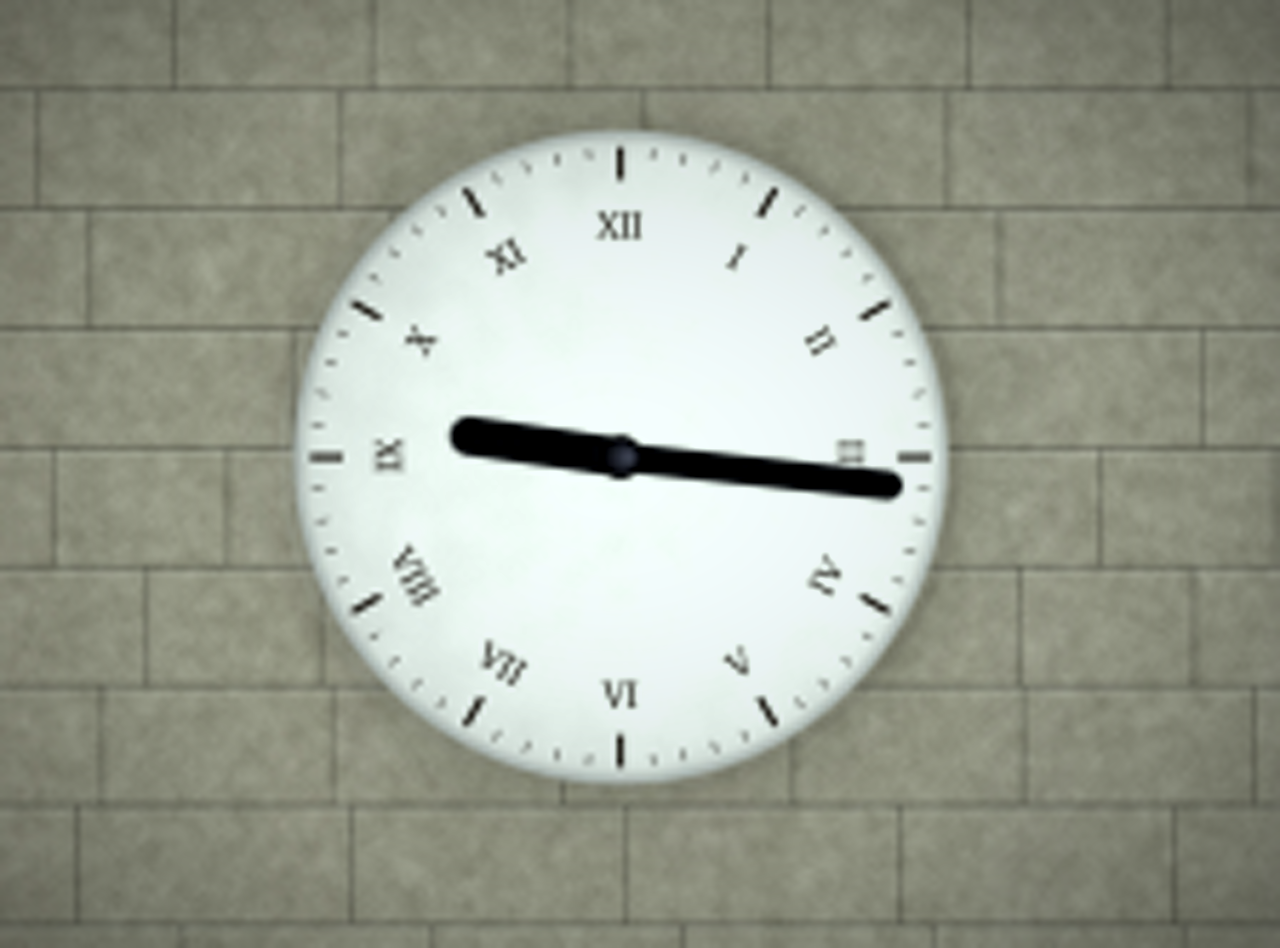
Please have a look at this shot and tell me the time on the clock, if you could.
9:16
